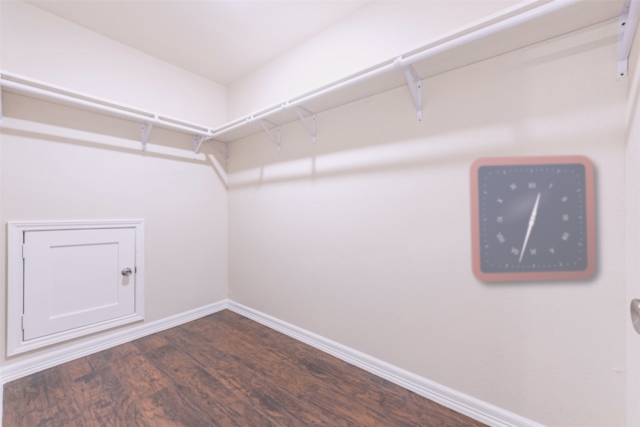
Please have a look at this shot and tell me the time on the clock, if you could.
12:33
